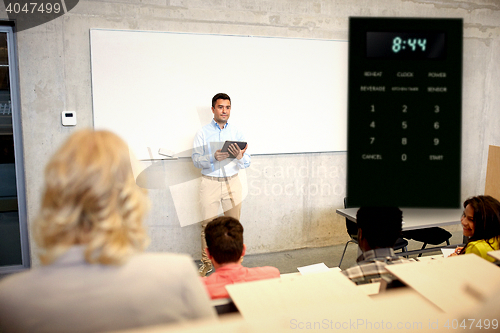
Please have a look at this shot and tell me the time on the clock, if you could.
8:44
